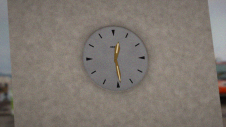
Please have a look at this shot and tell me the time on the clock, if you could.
12:29
